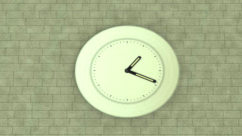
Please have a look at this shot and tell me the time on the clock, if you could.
1:19
